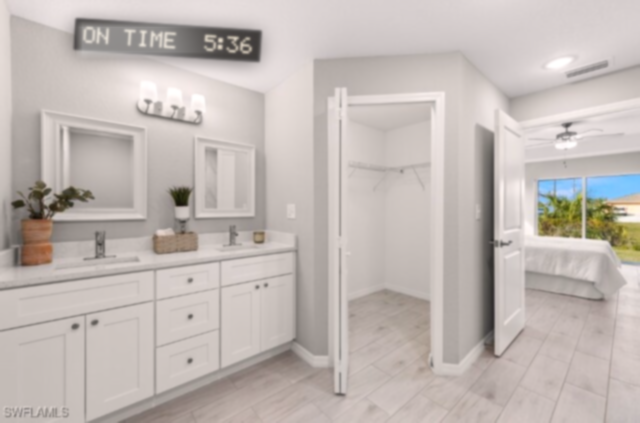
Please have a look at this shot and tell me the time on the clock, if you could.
5:36
